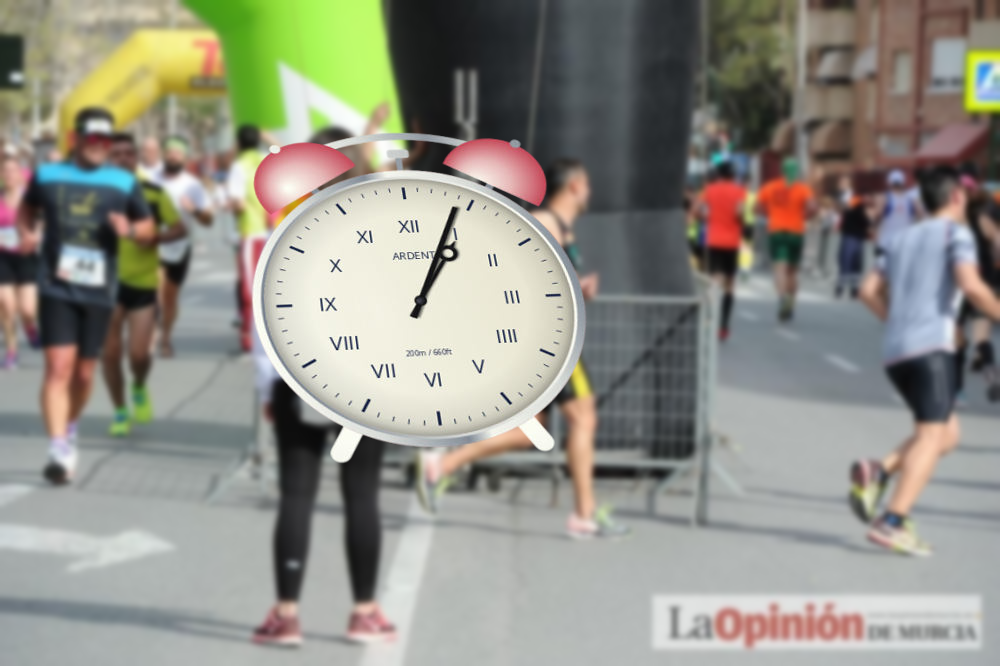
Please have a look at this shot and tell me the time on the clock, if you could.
1:04
